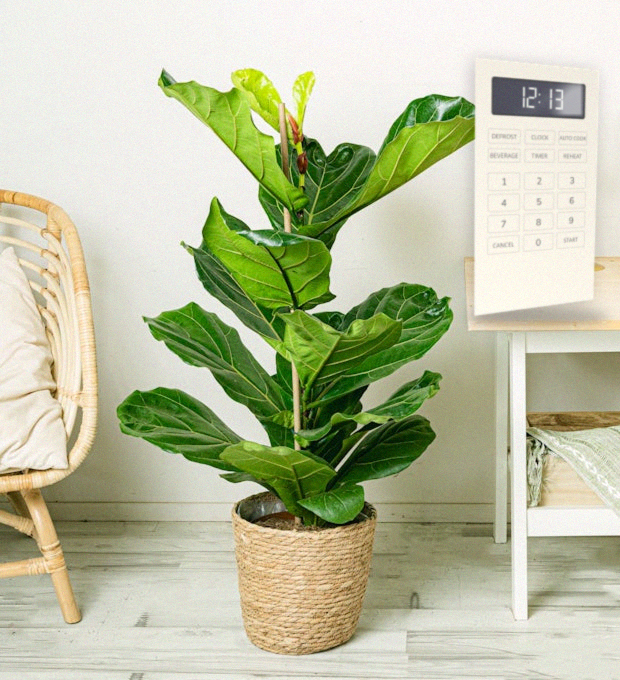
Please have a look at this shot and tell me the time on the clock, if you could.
12:13
